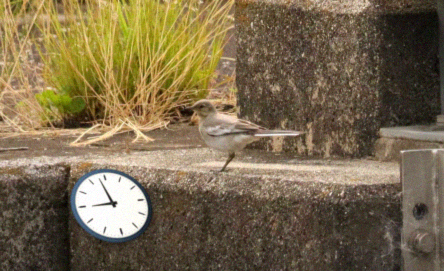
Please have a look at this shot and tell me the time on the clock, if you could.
8:58
